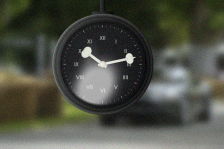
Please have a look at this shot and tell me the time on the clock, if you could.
10:13
